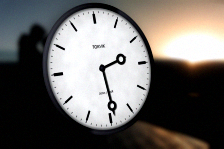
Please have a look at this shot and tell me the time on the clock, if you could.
2:29
